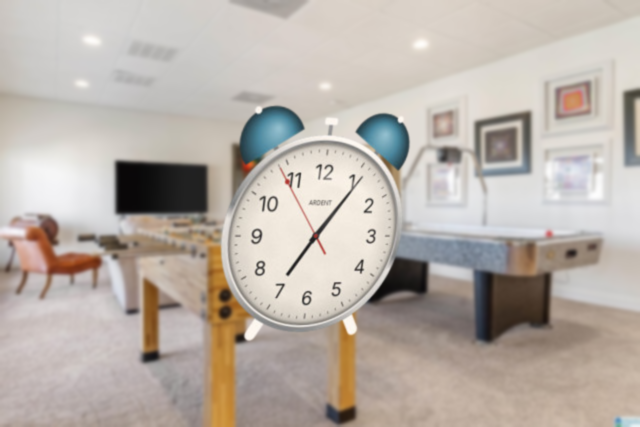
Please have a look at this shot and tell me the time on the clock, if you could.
7:05:54
